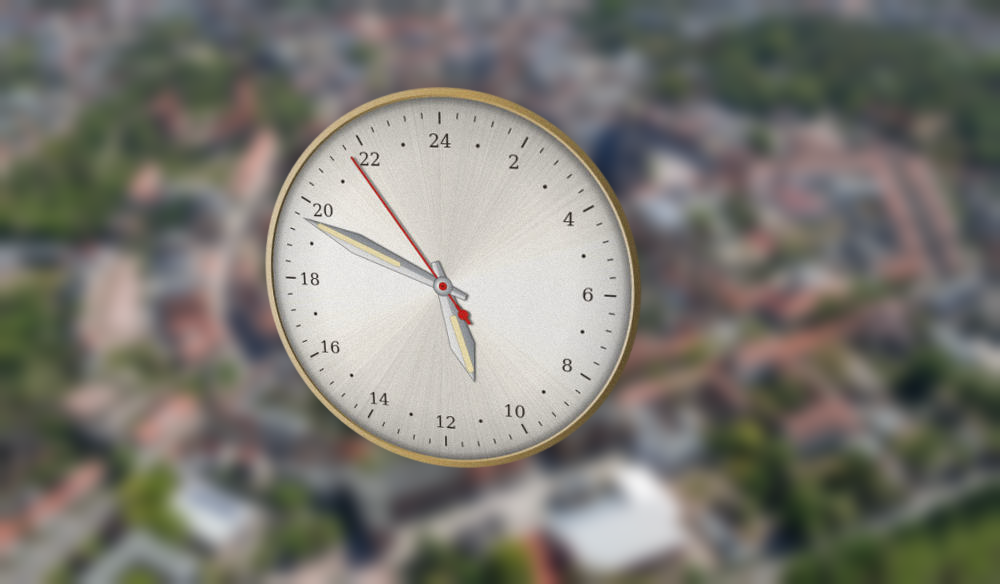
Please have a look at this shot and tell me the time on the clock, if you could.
10:48:54
